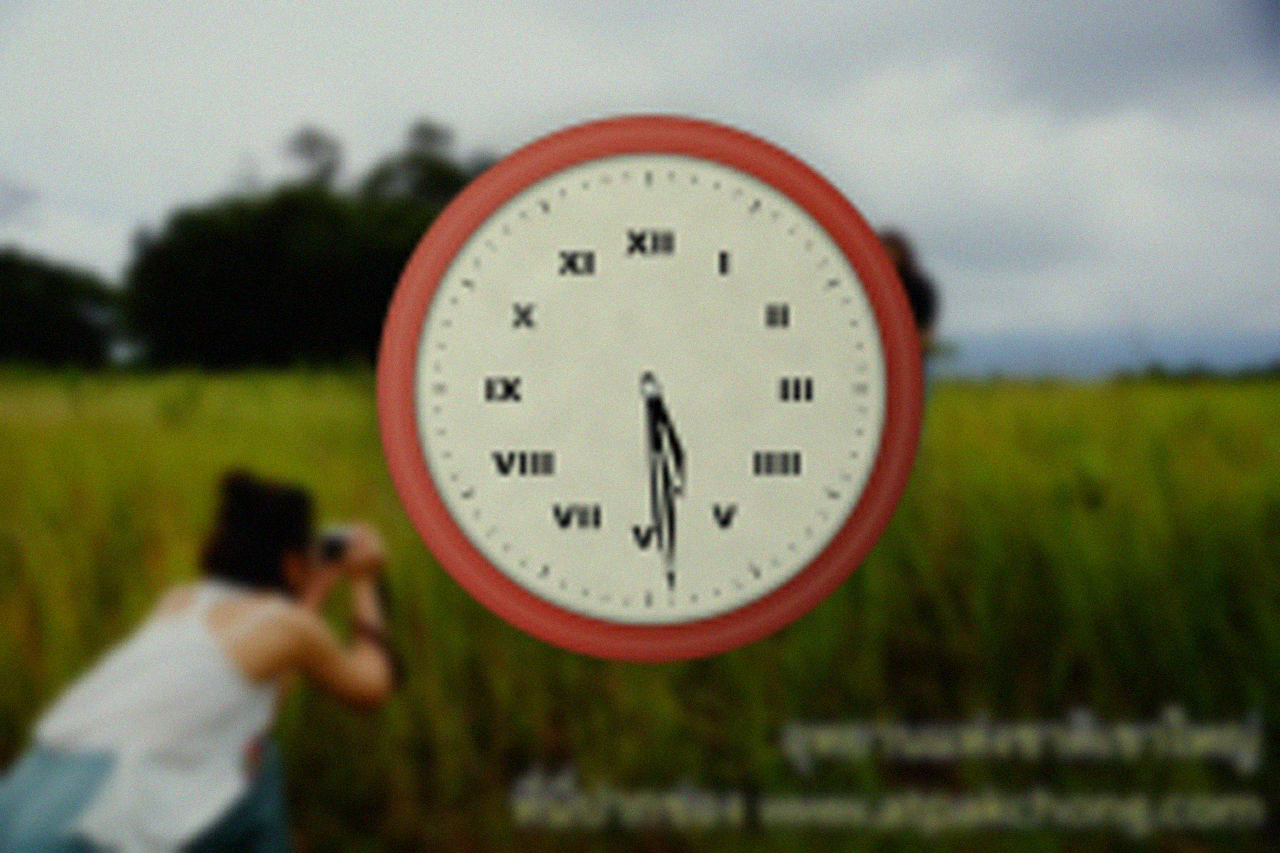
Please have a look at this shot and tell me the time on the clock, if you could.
5:29
